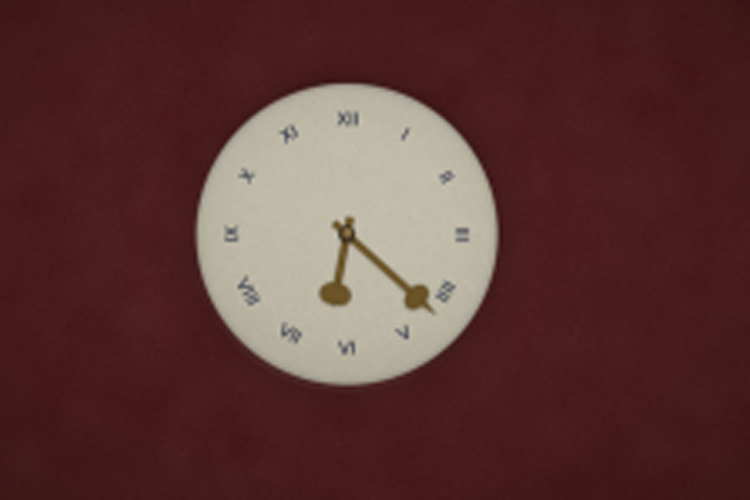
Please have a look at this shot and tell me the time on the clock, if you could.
6:22
